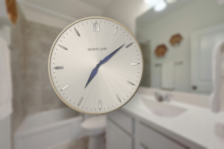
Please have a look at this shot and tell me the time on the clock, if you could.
7:09
